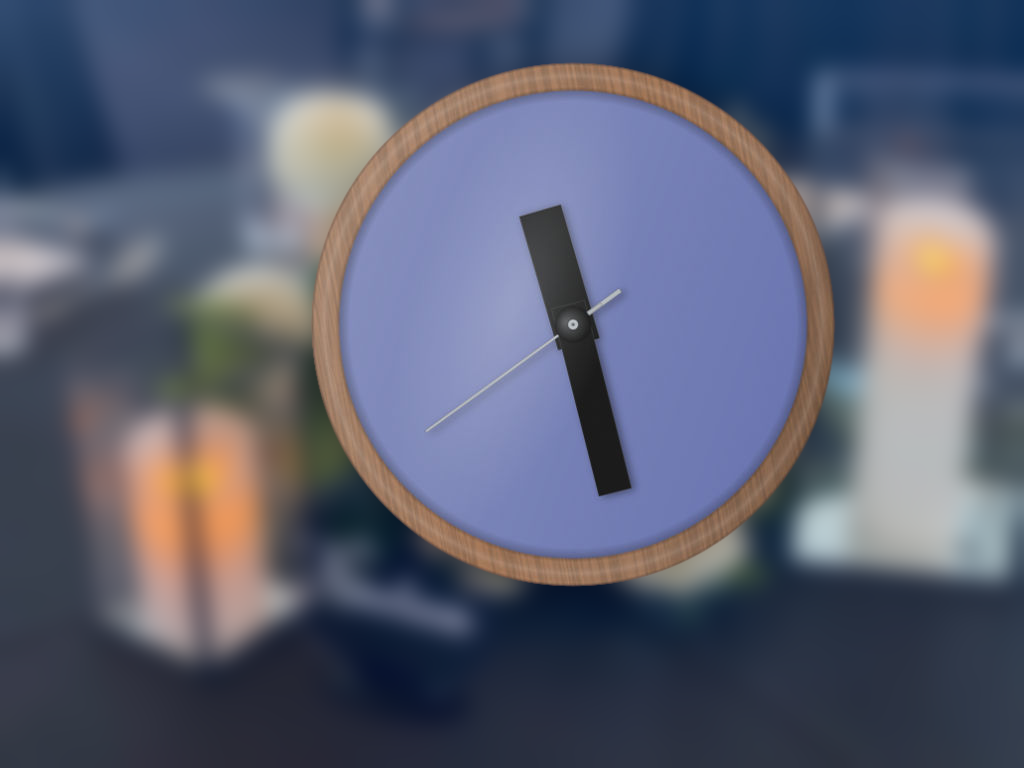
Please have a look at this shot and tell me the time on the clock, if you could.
11:27:39
